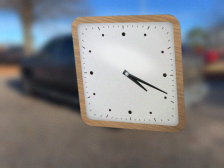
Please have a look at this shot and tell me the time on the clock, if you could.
4:19
